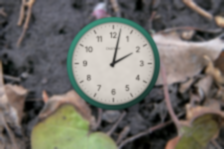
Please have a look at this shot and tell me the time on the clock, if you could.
2:02
